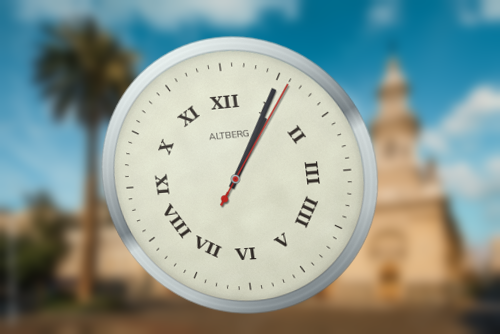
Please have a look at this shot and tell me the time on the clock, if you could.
1:05:06
